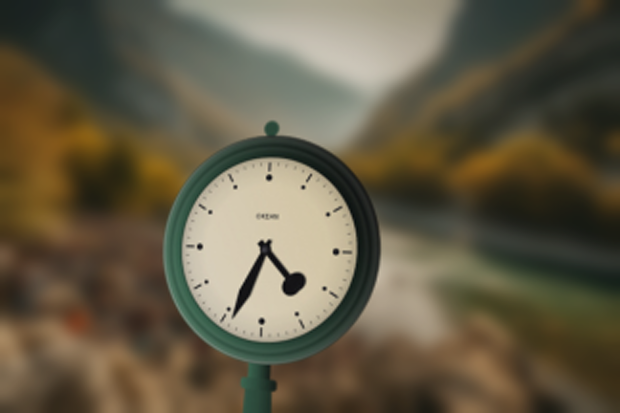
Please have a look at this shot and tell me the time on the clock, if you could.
4:34
